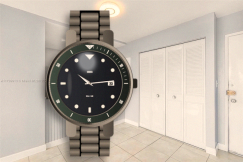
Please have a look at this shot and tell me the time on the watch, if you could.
10:14
